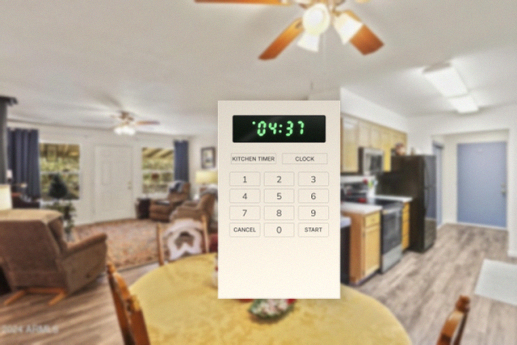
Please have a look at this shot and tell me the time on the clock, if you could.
4:37
